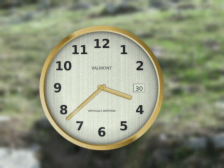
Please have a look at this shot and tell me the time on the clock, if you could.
3:38
